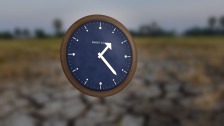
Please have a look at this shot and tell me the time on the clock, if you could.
1:23
